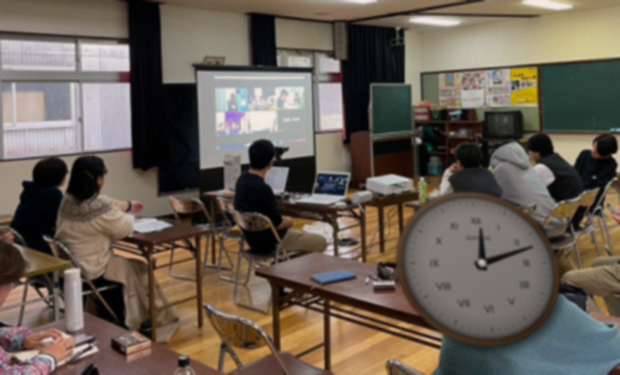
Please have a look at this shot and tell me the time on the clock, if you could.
12:12
